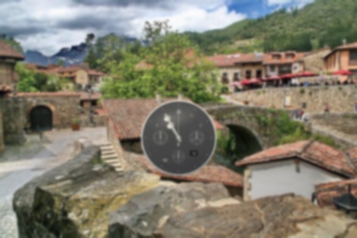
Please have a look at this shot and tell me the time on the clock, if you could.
10:55
